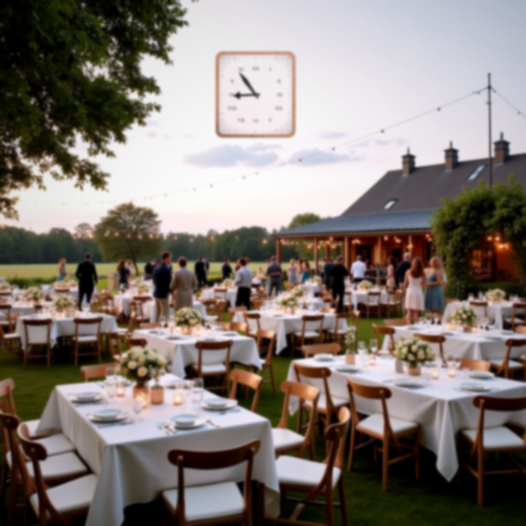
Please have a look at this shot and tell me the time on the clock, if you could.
8:54
